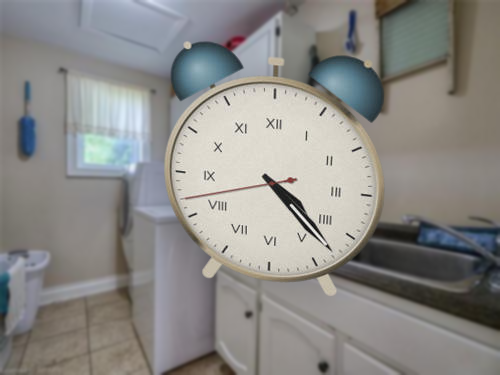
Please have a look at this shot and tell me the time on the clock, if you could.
4:22:42
